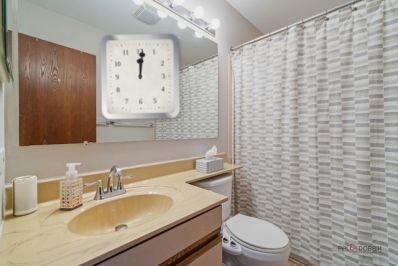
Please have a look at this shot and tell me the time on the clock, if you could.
12:01
